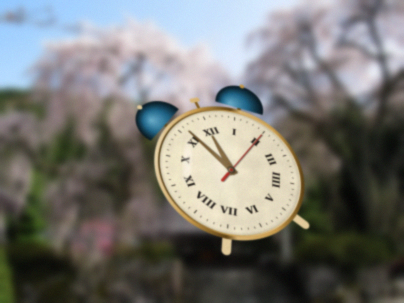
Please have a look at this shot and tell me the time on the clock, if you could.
11:56:10
